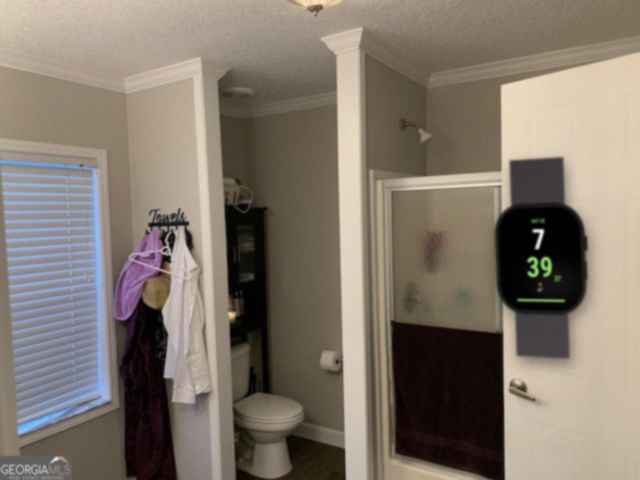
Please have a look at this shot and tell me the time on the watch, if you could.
7:39
